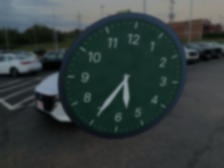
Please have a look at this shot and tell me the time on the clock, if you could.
5:35
